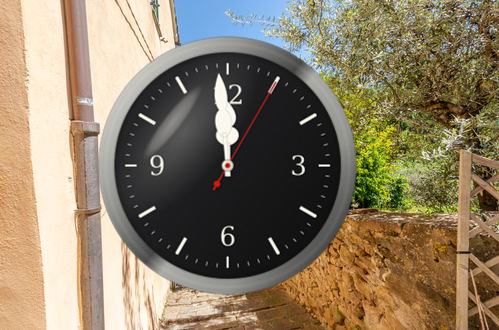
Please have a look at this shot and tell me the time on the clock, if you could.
11:59:05
